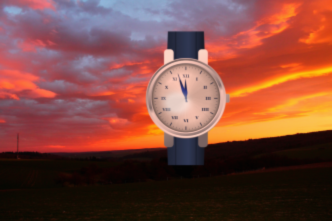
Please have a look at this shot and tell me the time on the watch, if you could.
11:57
